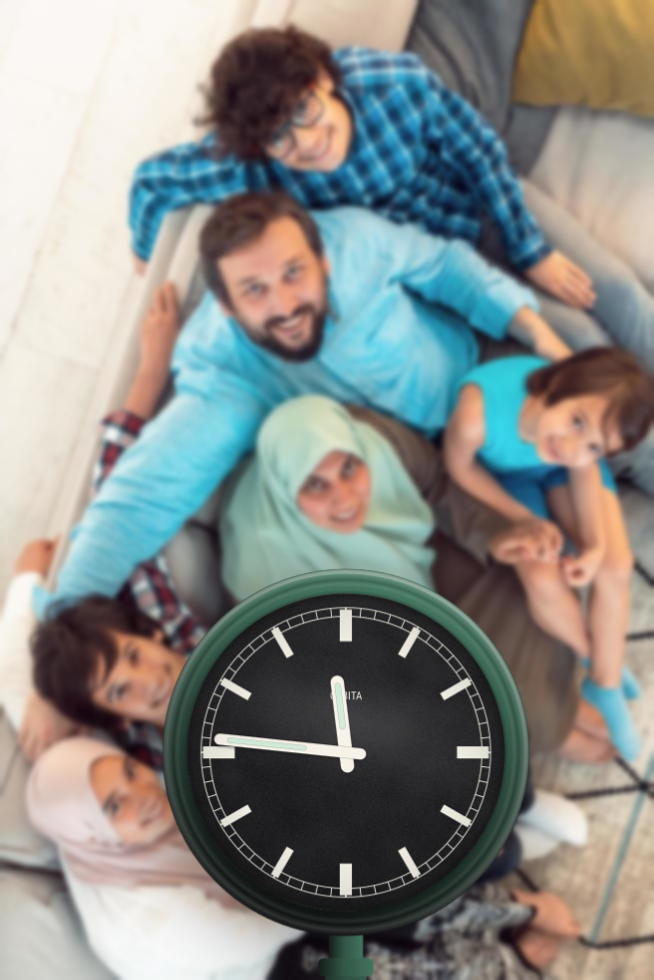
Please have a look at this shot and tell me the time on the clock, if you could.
11:46
